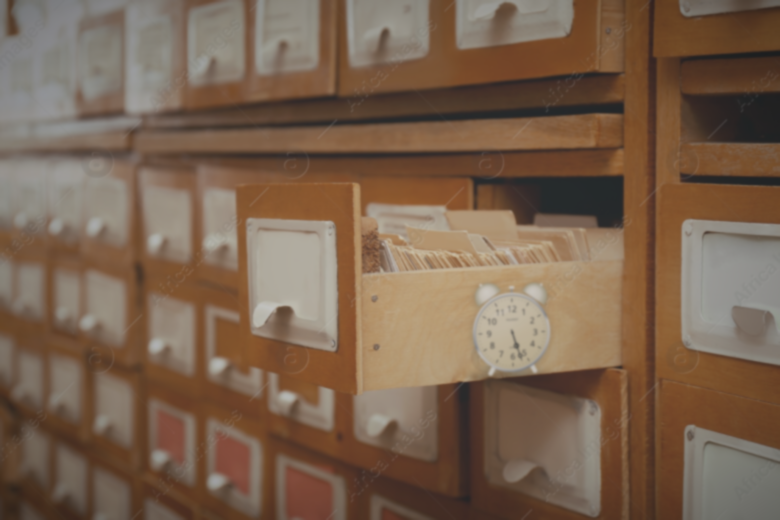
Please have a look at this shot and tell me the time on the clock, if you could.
5:27
